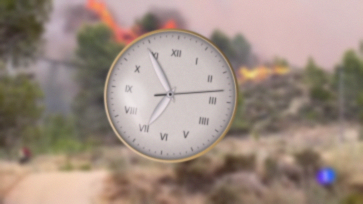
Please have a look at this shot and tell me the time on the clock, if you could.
6:54:13
